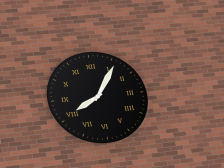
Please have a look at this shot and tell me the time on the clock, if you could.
8:06
